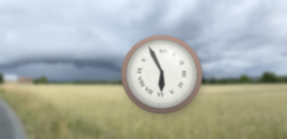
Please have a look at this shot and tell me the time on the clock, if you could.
5:55
